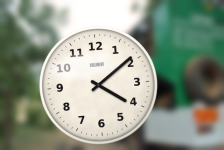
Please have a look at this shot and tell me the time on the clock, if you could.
4:09
